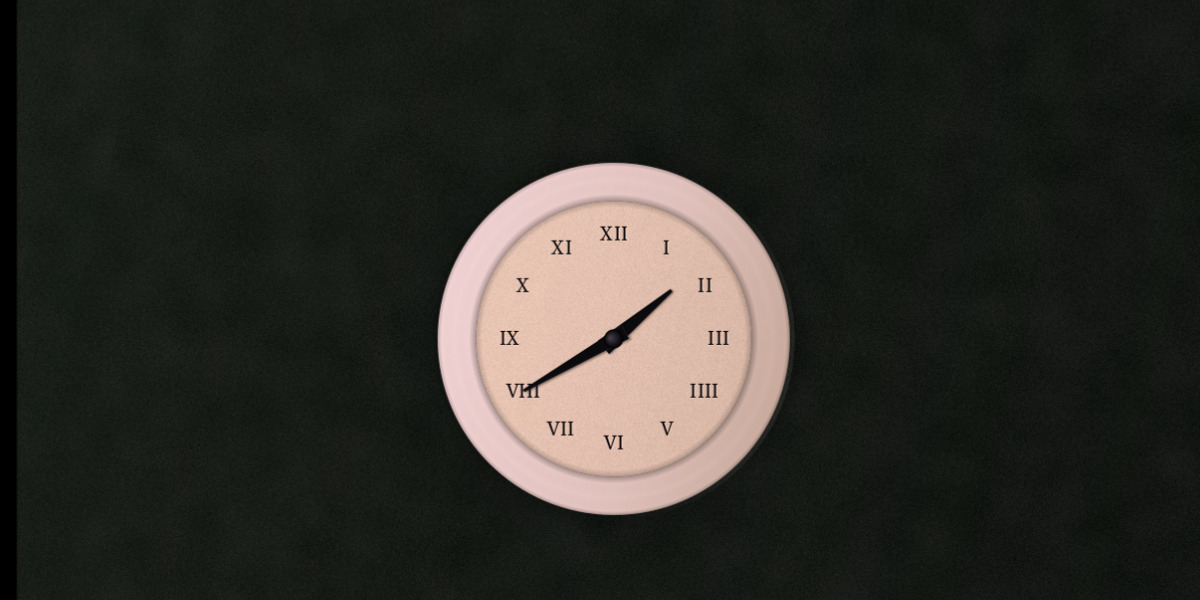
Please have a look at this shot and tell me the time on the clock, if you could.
1:40
